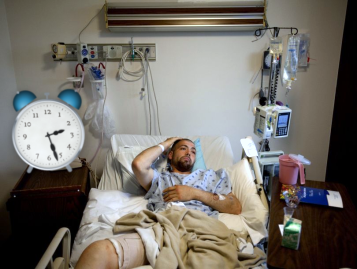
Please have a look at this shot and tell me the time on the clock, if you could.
2:27
